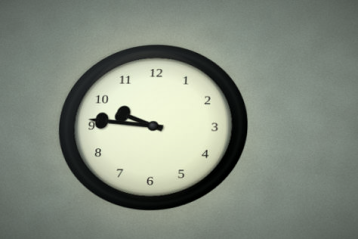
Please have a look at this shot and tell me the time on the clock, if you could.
9:46
